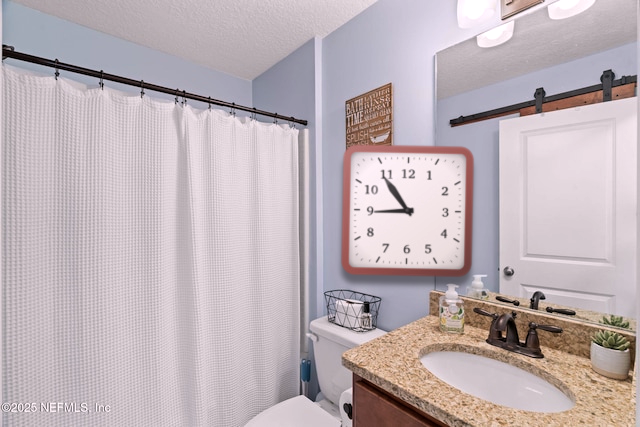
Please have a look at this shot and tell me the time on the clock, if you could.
8:54
